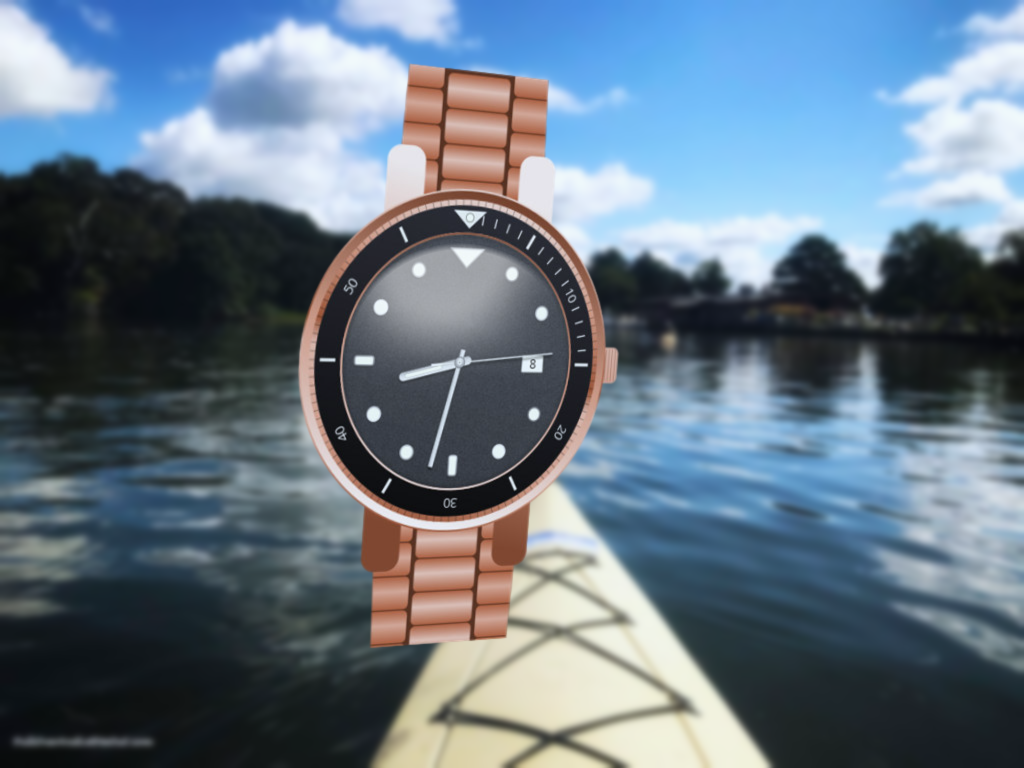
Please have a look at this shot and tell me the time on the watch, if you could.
8:32:14
